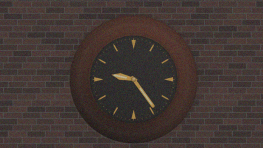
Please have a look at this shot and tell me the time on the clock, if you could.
9:24
